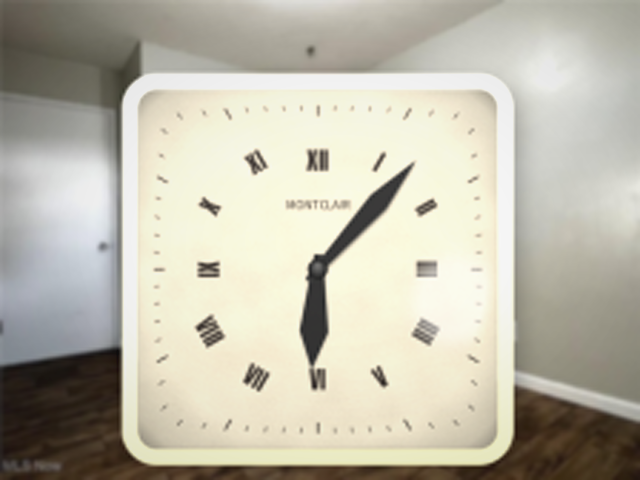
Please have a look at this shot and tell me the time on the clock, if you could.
6:07
